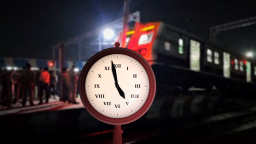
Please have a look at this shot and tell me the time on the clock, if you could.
4:58
